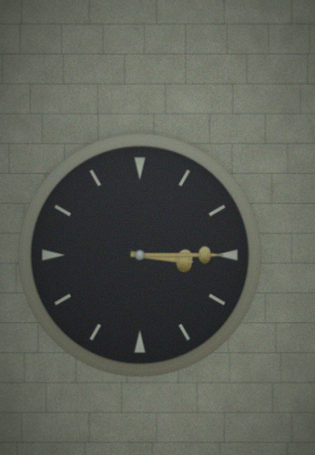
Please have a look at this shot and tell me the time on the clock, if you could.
3:15
